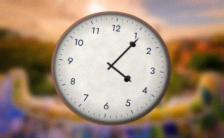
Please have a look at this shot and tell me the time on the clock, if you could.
4:06
